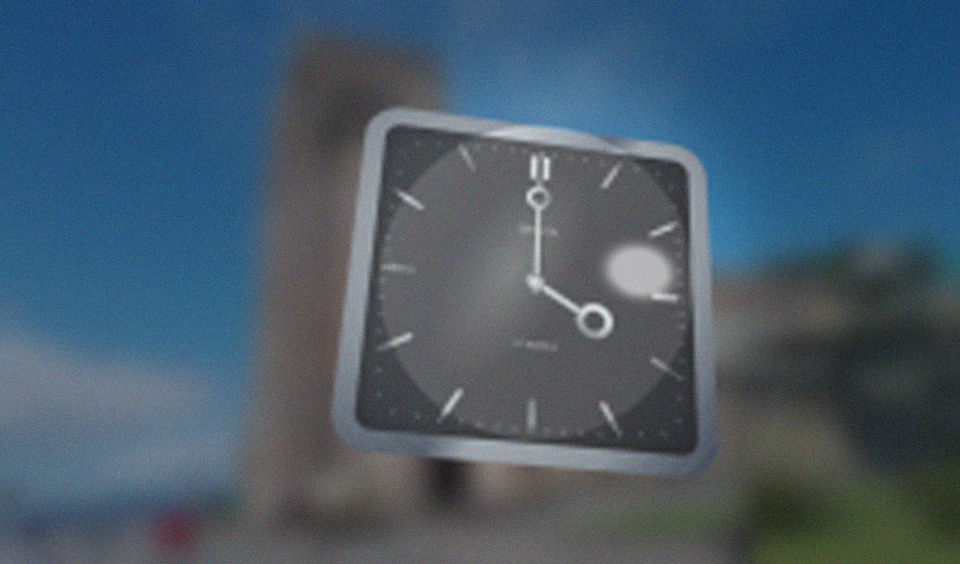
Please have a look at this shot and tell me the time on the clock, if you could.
4:00
